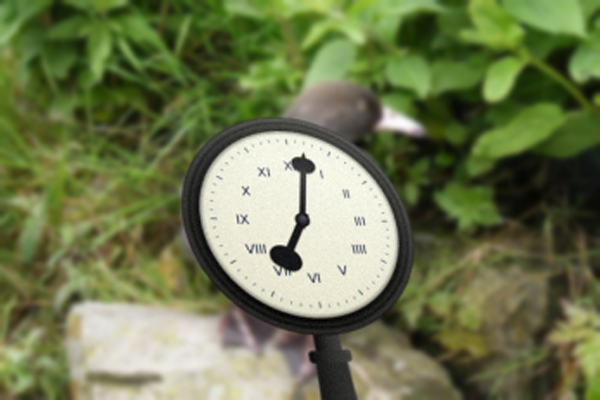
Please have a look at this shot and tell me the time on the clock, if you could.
7:02
